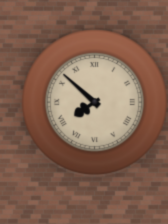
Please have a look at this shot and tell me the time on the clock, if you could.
7:52
